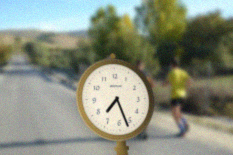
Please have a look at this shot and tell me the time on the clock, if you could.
7:27
